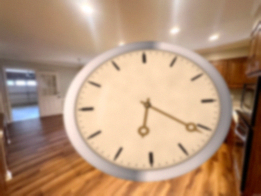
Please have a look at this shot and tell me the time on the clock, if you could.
6:21
